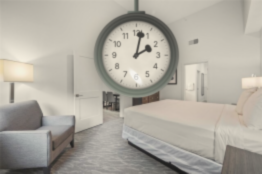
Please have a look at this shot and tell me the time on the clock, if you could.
2:02
